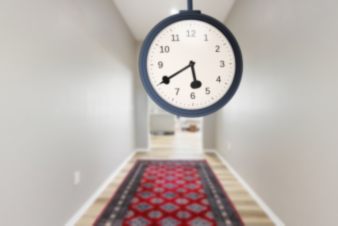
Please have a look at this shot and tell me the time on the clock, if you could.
5:40
